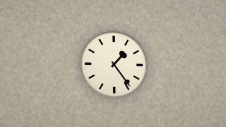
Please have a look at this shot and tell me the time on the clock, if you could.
1:24
